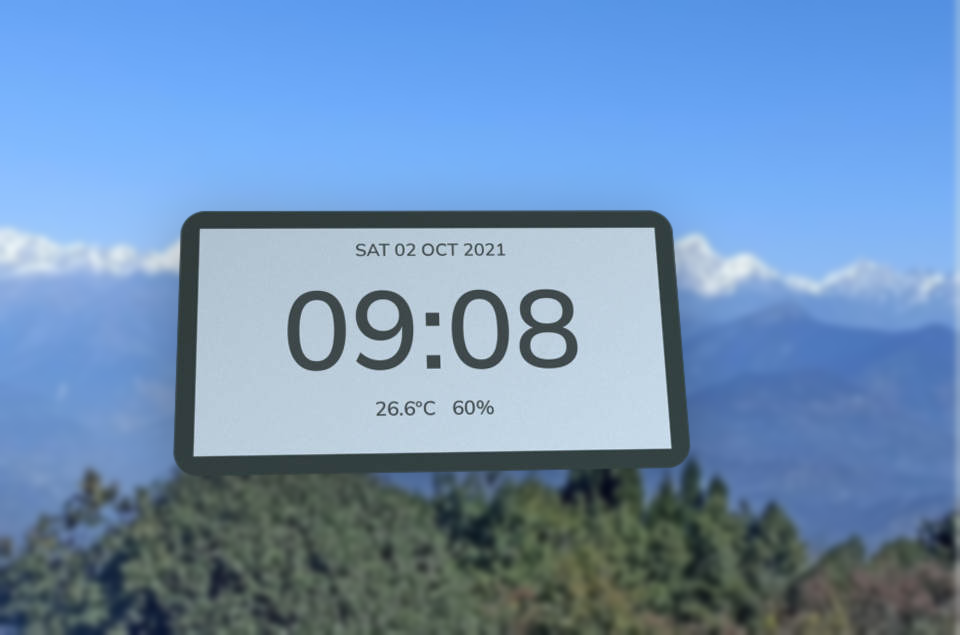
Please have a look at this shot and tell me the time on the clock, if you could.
9:08
